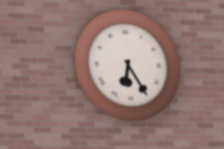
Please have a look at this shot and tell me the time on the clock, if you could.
6:25
